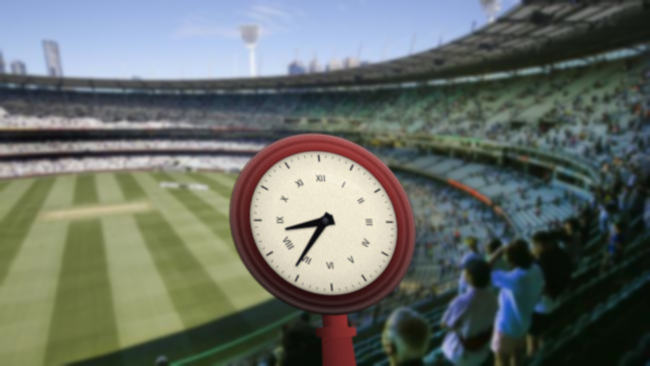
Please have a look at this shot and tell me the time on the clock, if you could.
8:36
